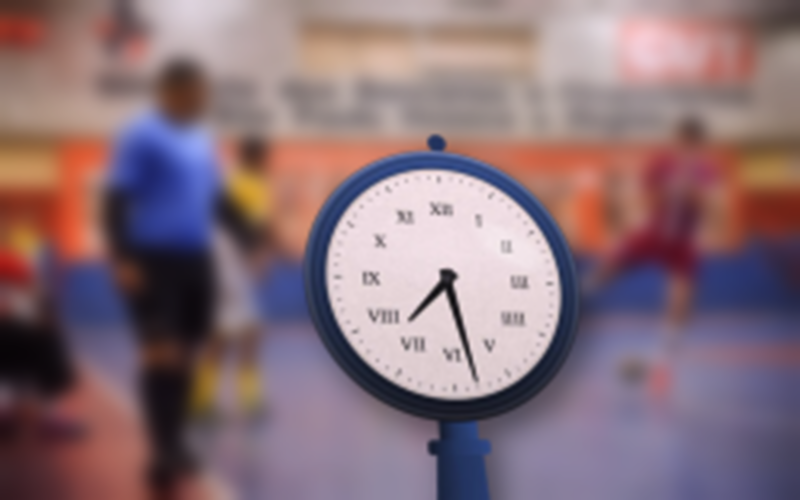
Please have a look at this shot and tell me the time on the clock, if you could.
7:28
